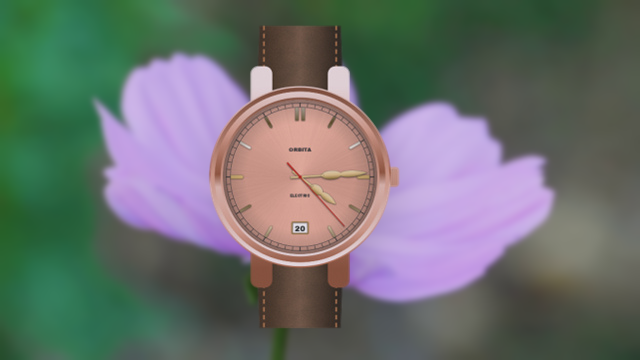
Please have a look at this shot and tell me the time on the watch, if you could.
4:14:23
